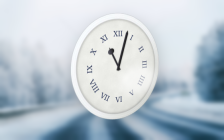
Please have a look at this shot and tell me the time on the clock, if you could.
11:03
